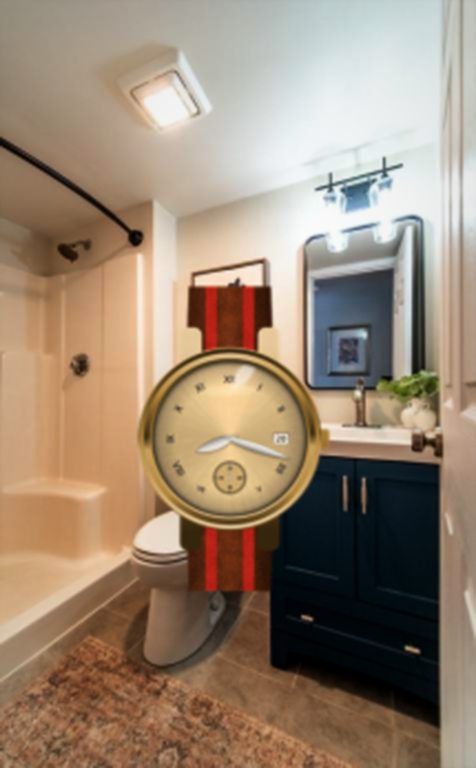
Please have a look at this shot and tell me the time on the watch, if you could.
8:18
